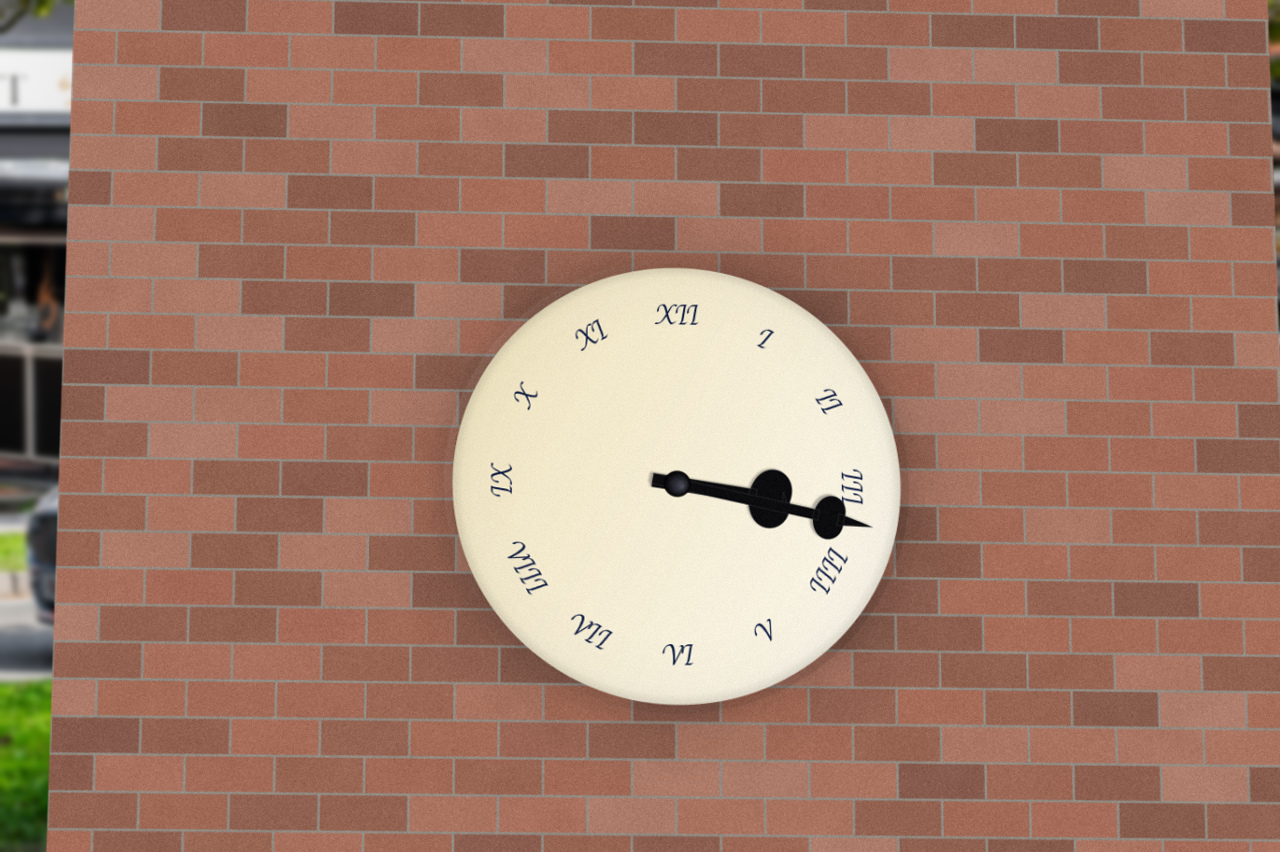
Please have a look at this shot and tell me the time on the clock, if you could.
3:17
